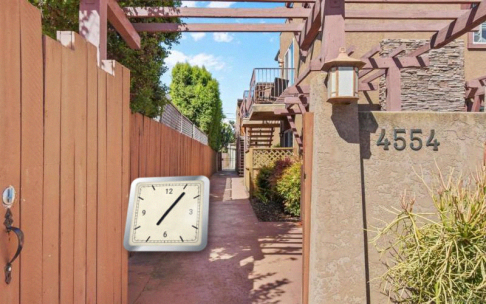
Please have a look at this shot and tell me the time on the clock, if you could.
7:06
